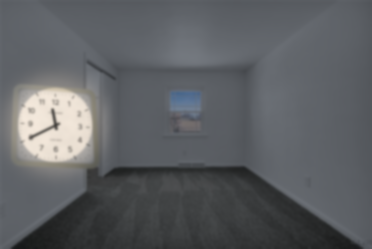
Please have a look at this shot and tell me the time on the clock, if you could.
11:40
